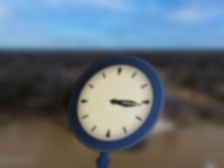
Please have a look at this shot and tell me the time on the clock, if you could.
3:16
